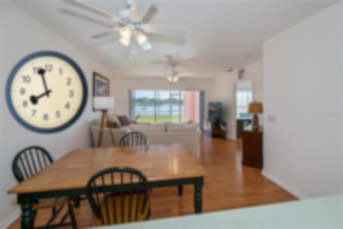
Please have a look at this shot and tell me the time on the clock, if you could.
7:57
